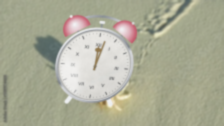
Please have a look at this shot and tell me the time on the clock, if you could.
12:02
